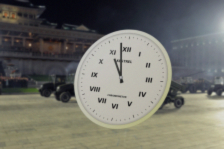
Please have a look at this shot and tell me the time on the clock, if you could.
10:58
